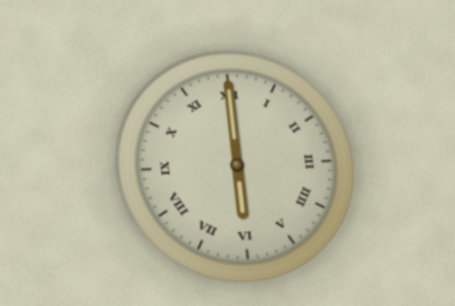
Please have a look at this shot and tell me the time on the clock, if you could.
6:00
